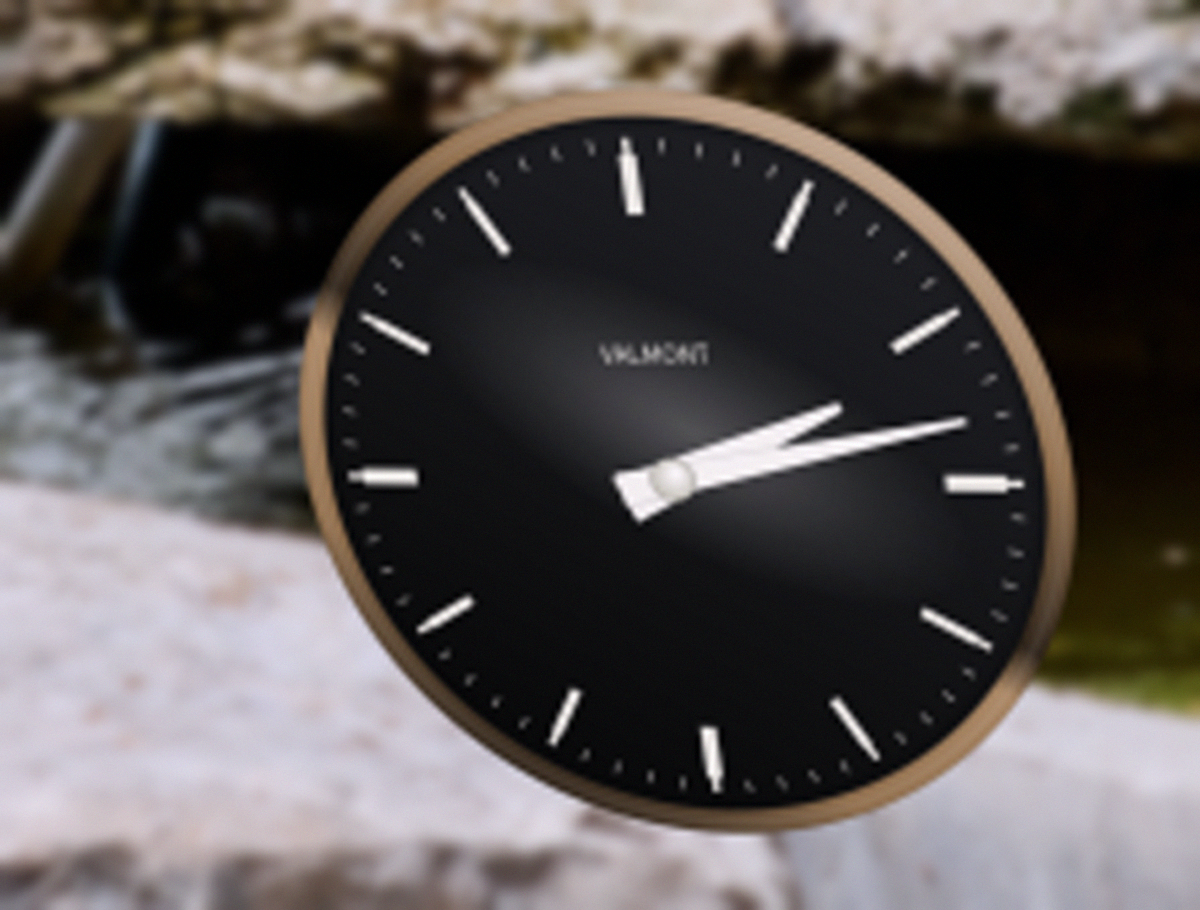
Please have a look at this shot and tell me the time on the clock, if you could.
2:13
